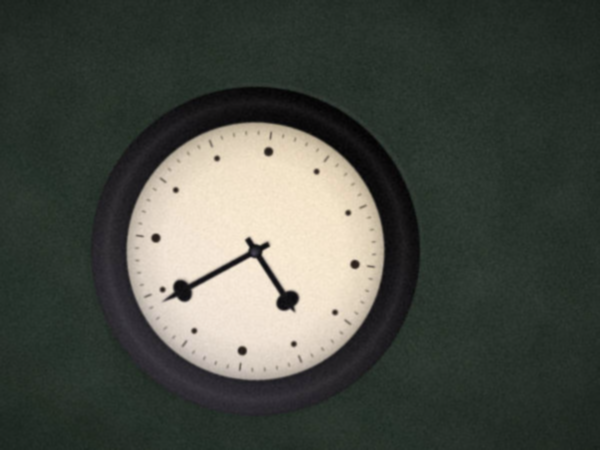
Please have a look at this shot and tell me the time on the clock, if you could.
4:39
